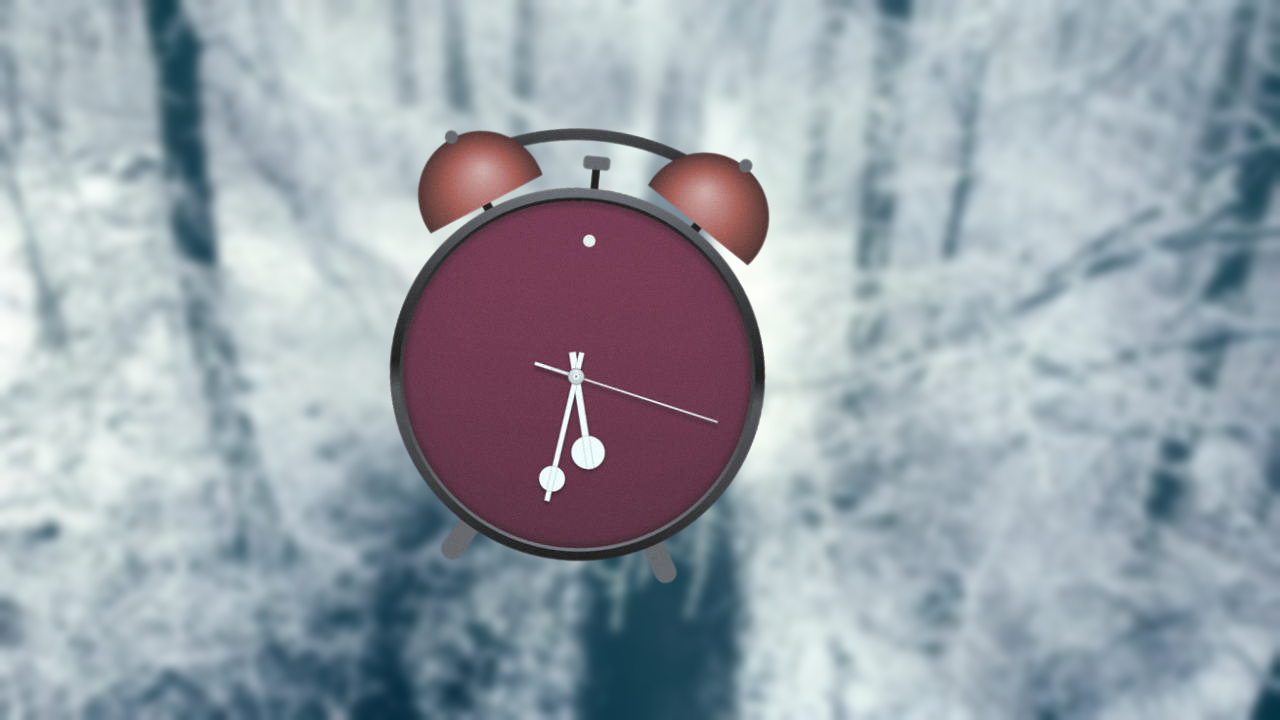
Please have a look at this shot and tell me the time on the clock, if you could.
5:31:17
